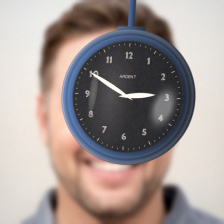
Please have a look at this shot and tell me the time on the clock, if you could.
2:50
